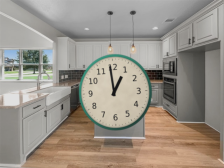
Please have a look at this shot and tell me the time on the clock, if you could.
12:59
